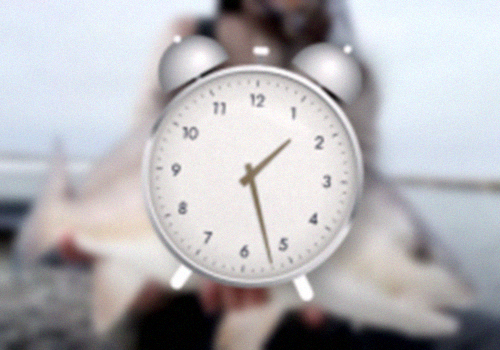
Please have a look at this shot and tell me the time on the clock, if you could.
1:27
